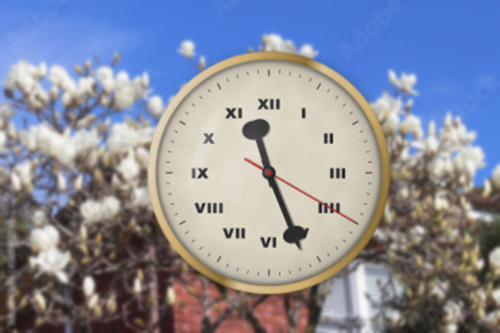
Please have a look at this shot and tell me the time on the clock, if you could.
11:26:20
